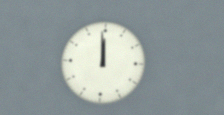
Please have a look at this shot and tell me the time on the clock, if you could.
11:59
